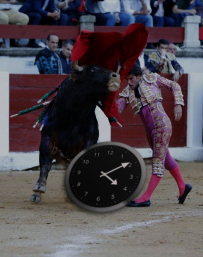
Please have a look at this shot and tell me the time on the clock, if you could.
4:09
